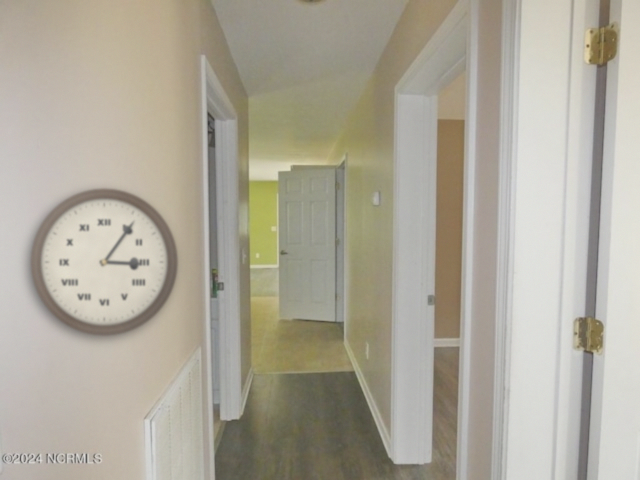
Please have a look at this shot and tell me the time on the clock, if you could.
3:06
